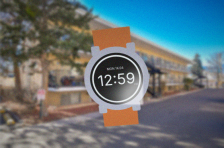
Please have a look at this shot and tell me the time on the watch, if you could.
12:59
